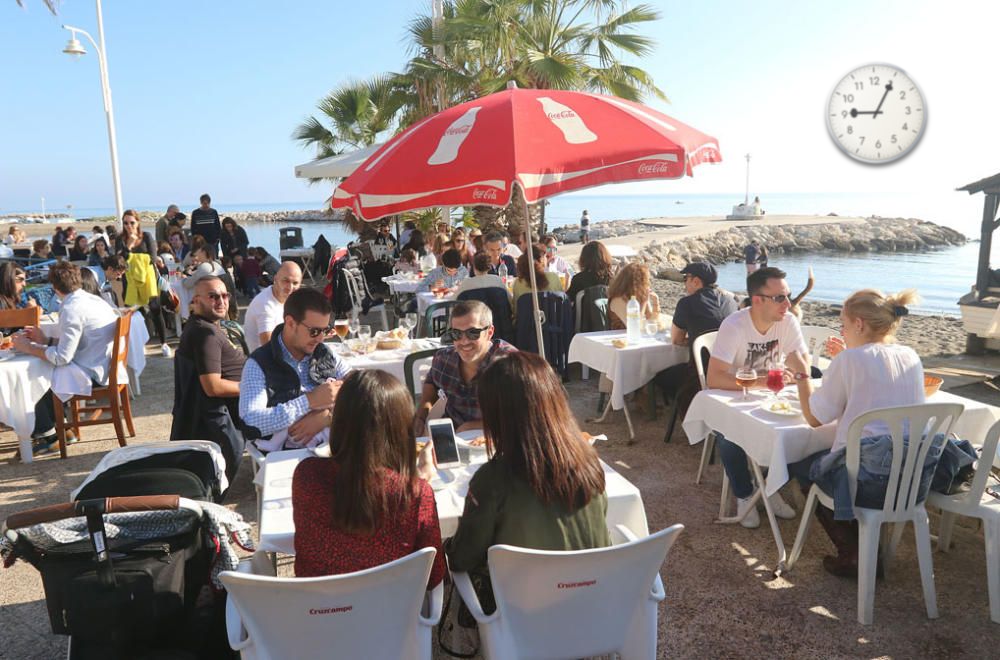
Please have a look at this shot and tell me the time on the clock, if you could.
9:05
